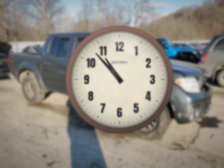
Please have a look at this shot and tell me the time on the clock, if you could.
10:53
